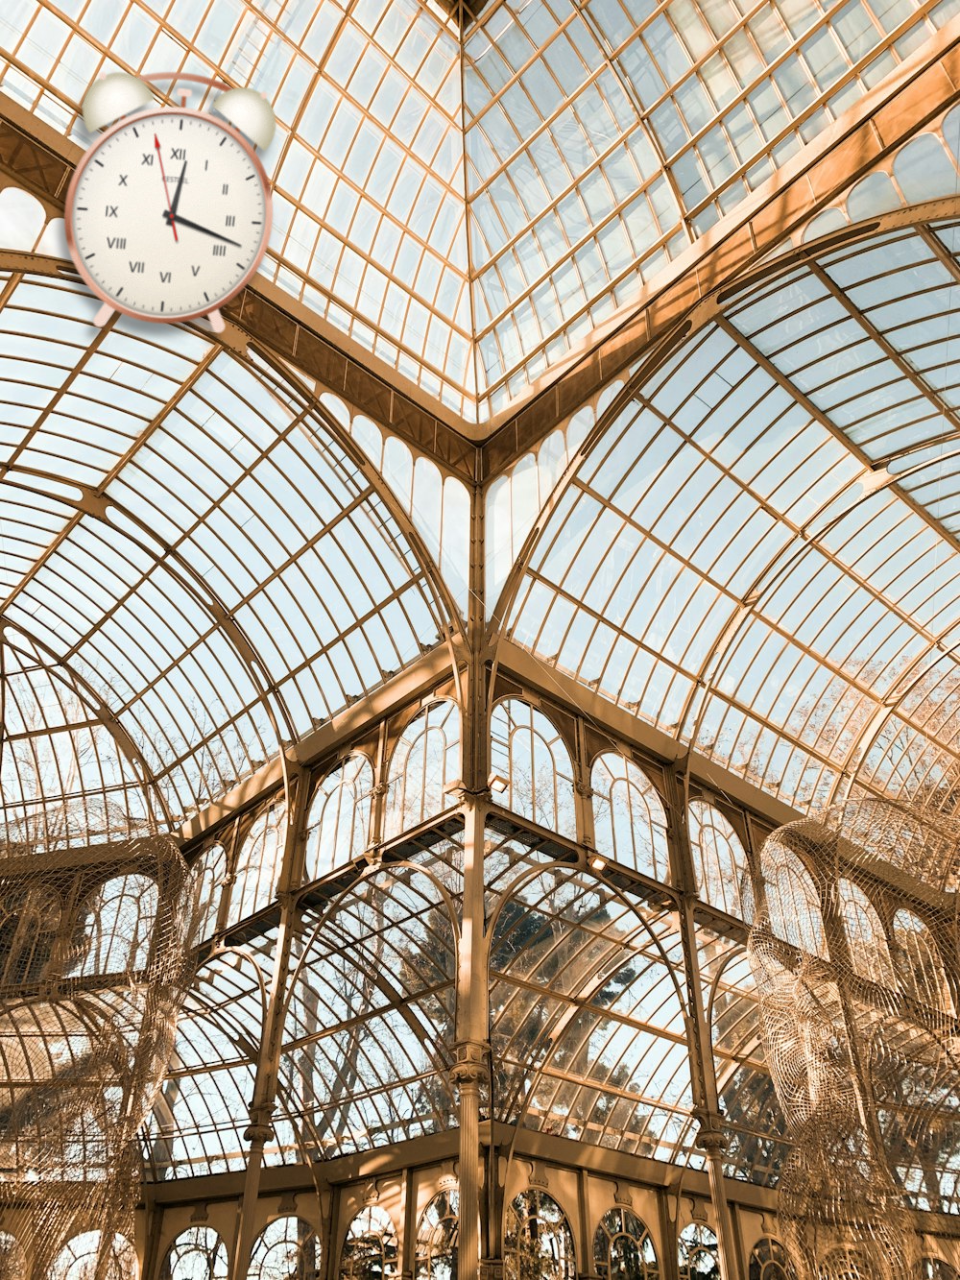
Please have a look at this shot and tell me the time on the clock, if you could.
12:17:57
